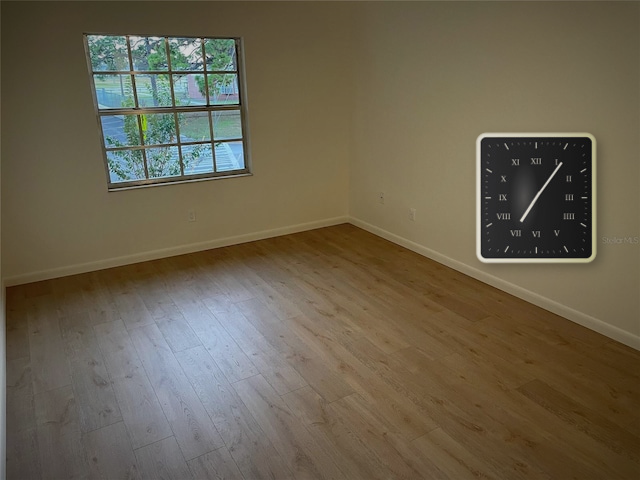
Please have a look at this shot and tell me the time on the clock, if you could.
7:06
